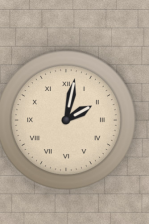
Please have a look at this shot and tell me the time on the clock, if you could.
2:02
